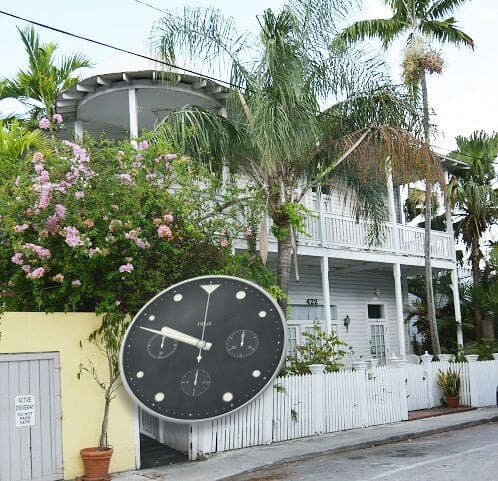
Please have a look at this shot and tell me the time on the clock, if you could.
9:48
